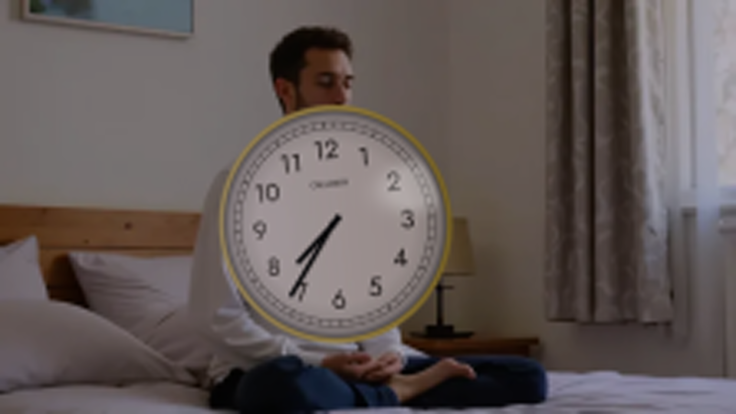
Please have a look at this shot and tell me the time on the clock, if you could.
7:36
